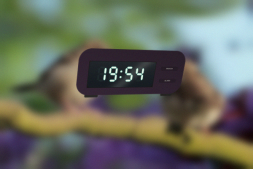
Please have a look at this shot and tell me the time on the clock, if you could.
19:54
